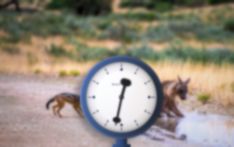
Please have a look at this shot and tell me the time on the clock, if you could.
12:32
